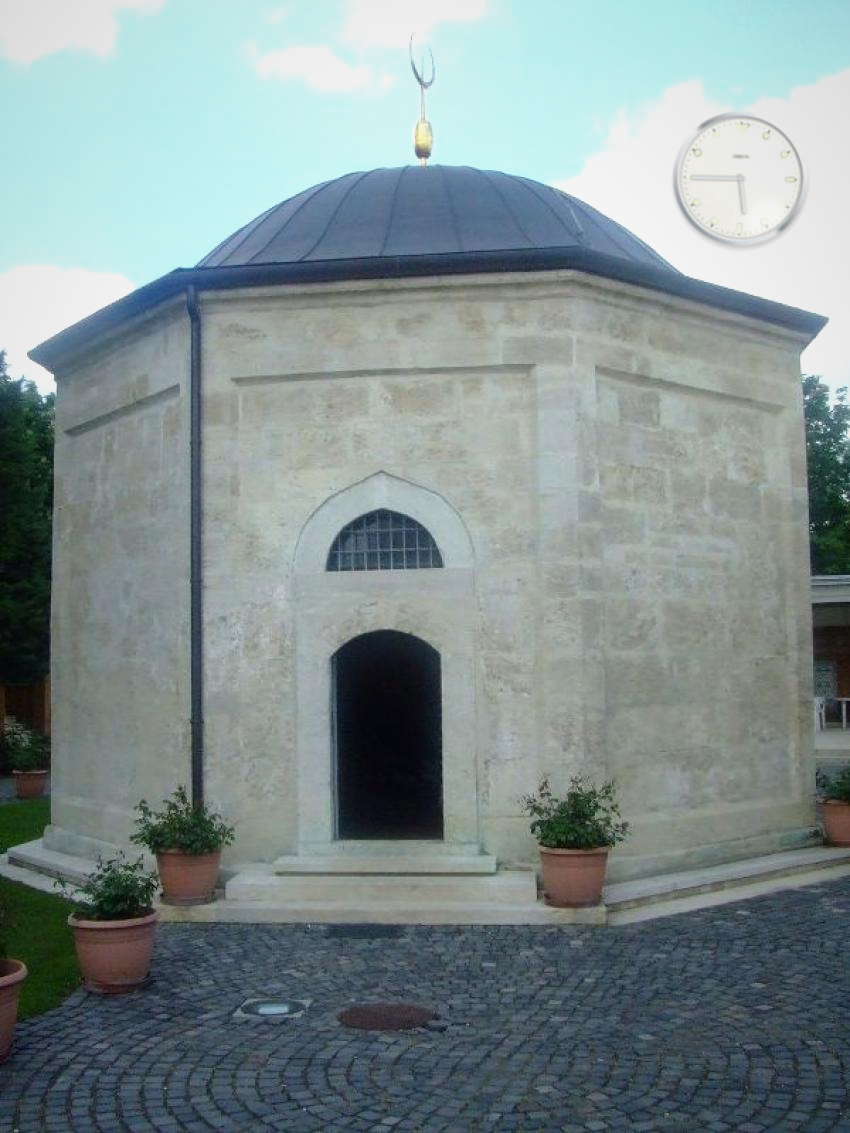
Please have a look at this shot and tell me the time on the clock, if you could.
5:45
